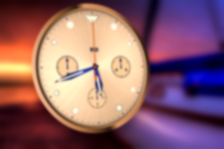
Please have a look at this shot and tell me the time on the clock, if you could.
5:42
